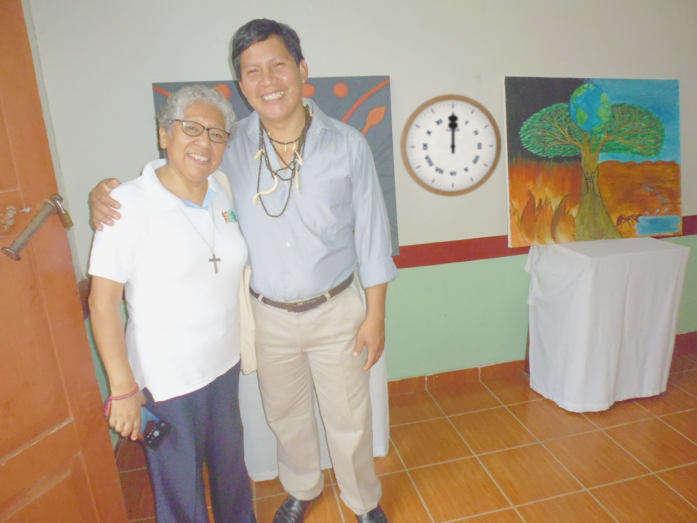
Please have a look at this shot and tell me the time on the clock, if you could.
12:00
